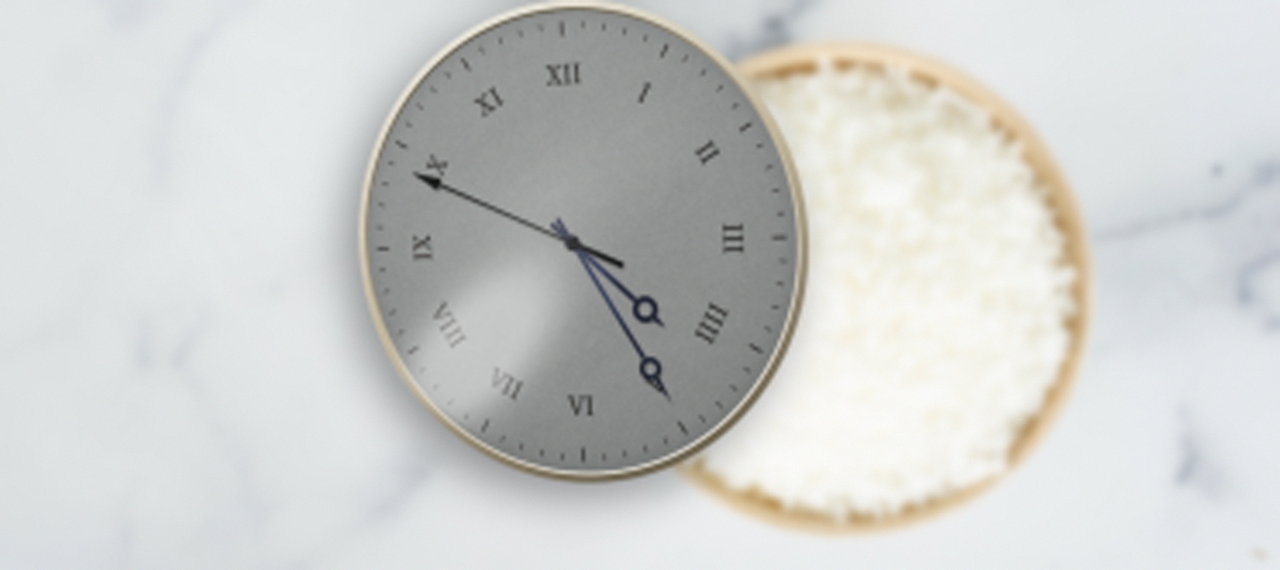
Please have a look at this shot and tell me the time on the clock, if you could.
4:24:49
